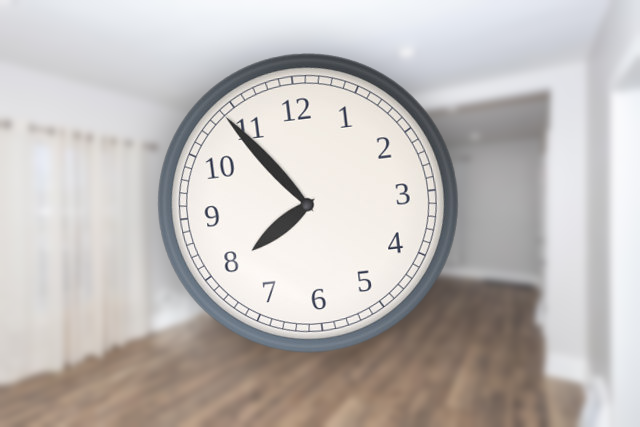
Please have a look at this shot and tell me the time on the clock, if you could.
7:54
